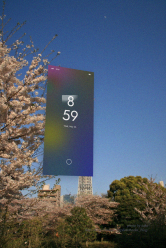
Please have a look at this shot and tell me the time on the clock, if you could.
8:59
